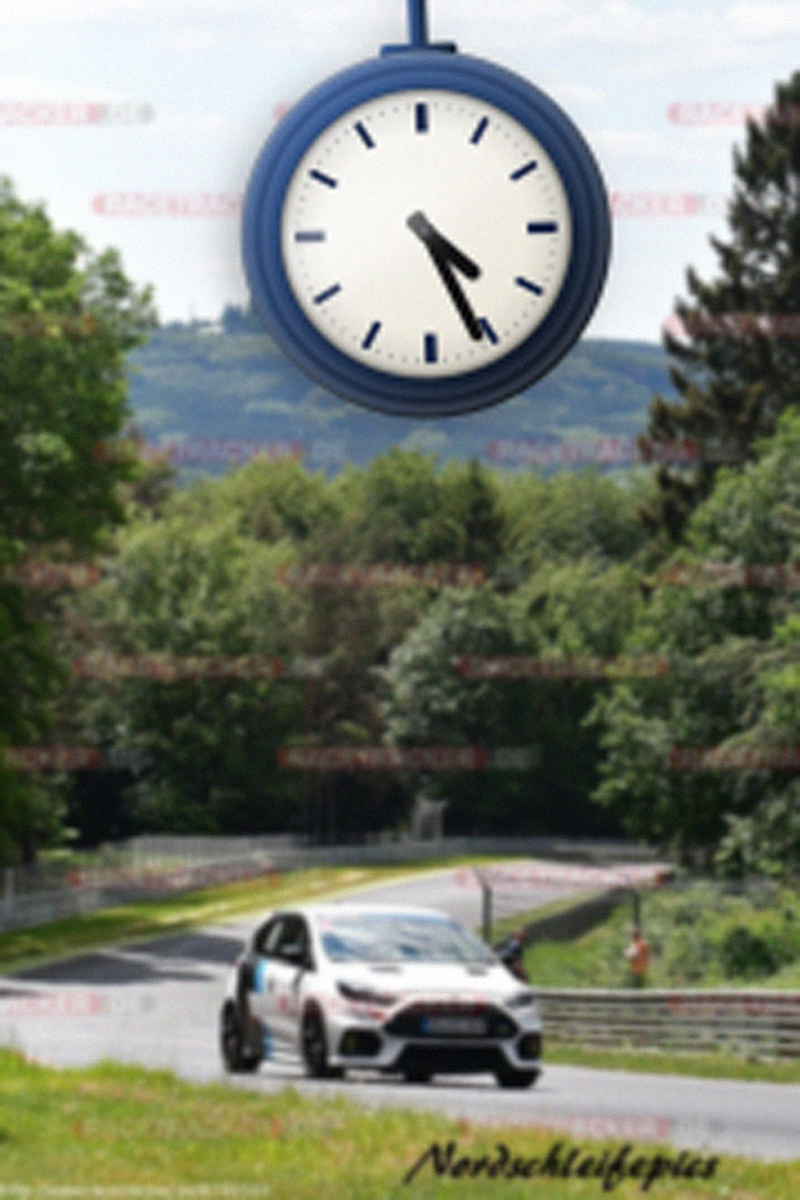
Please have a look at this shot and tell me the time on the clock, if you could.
4:26
